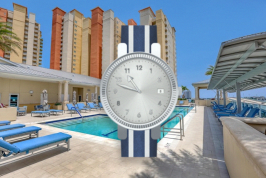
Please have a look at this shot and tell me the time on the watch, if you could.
10:48
